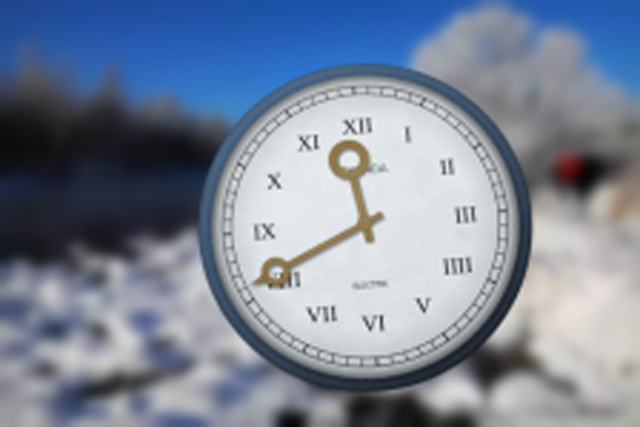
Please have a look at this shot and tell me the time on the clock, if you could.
11:41
